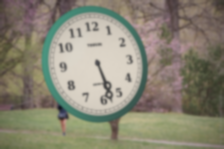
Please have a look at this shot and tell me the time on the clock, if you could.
5:28
